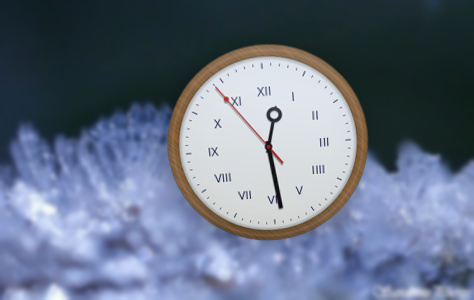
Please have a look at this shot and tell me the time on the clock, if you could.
12:28:54
